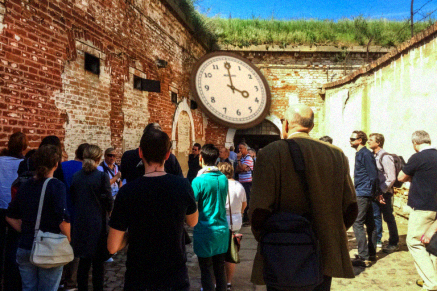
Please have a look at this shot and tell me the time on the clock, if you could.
4:00
